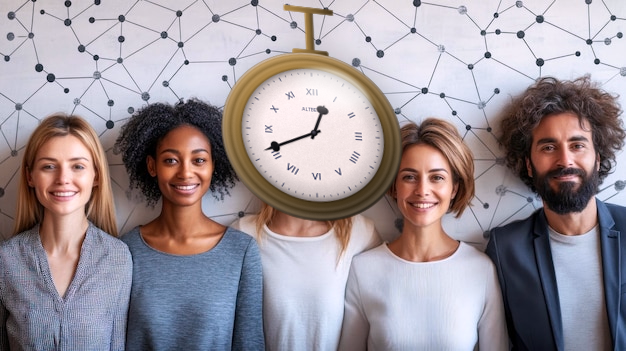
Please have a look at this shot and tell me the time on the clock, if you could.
12:41
